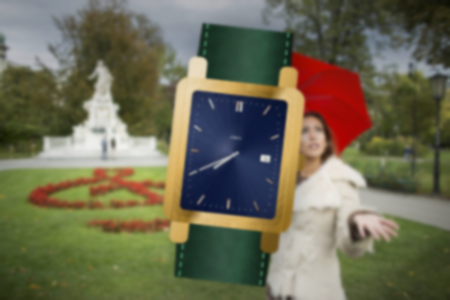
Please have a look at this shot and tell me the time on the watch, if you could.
7:40
